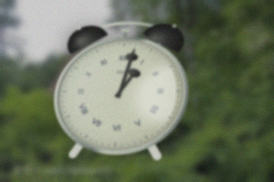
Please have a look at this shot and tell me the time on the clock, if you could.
1:02
